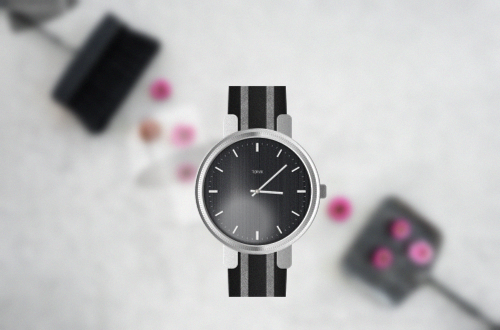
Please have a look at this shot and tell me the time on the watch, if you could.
3:08
